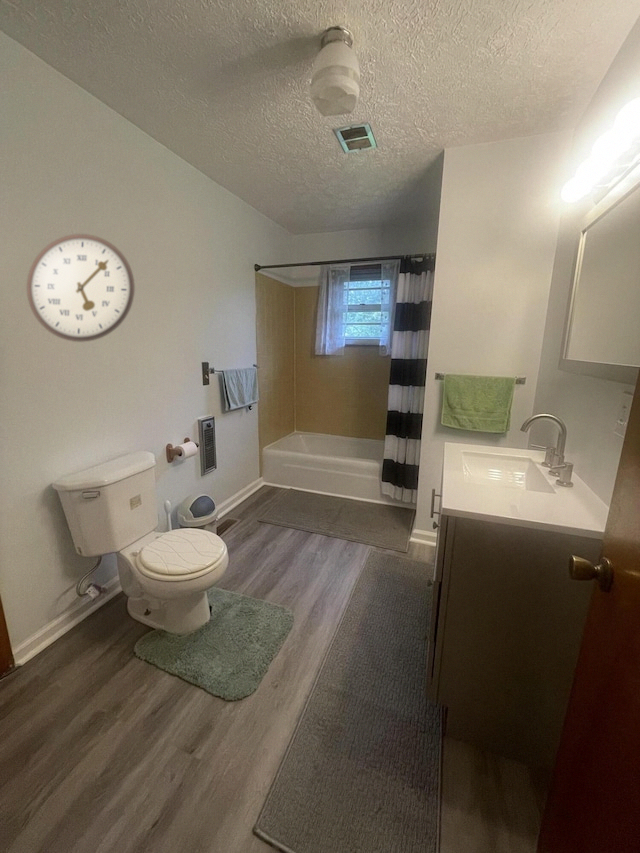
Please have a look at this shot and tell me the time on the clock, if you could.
5:07
